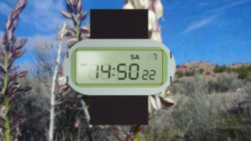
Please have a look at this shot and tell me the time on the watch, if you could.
14:50:22
